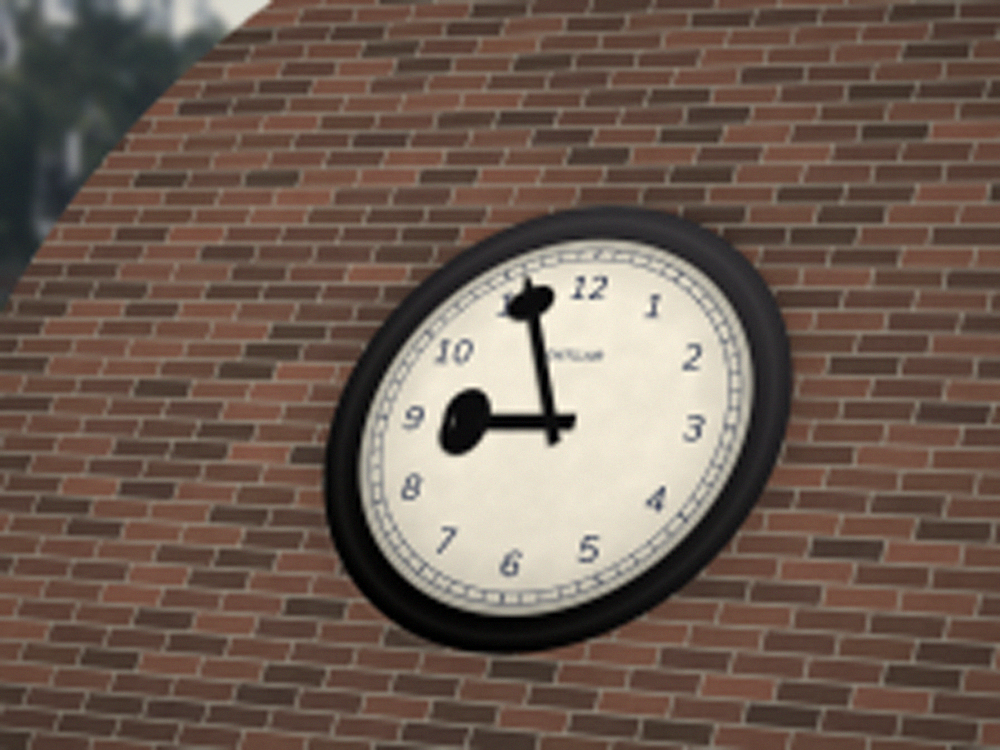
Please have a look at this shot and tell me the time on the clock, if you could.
8:56
